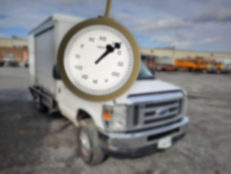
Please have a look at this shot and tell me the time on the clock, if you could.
1:07
